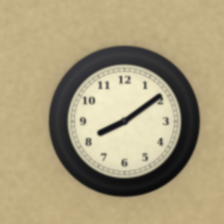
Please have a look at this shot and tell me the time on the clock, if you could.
8:09
